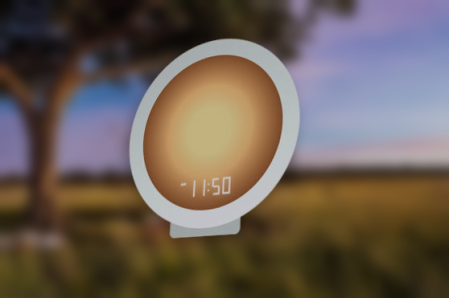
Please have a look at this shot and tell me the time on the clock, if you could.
11:50
